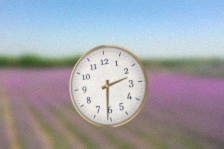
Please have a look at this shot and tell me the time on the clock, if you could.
2:31
